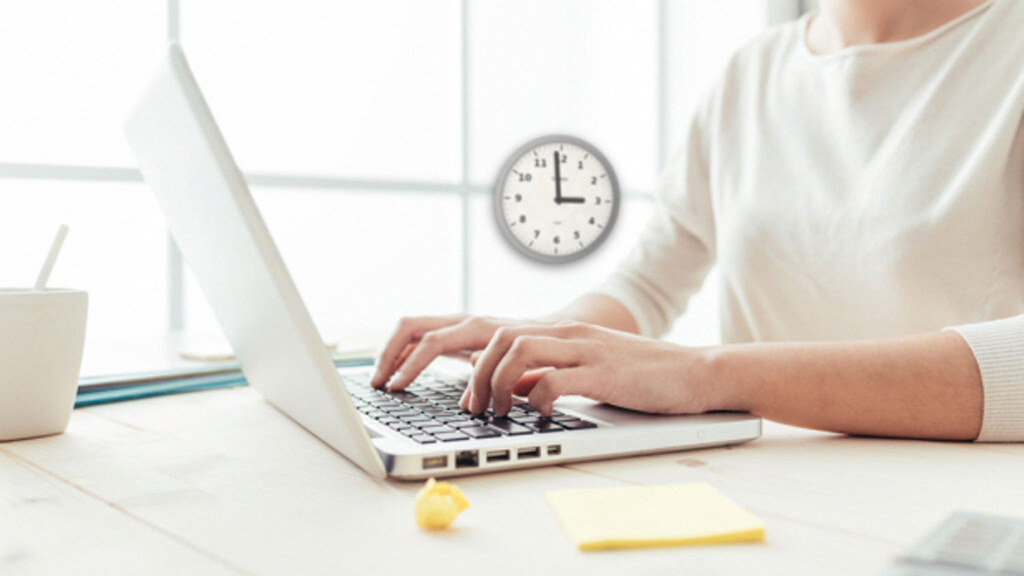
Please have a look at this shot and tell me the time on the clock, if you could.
2:59
